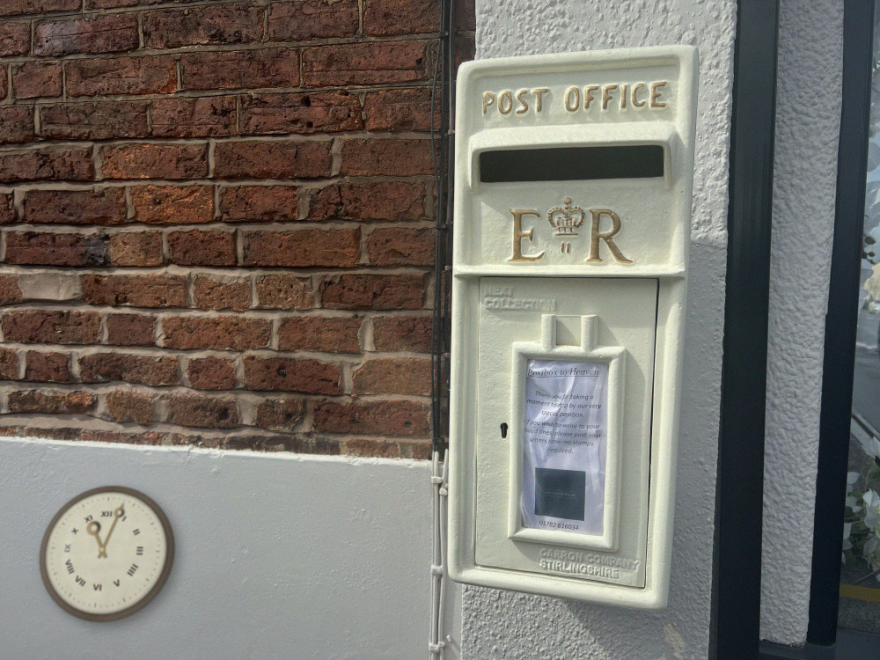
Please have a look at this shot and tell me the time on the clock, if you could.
11:03
